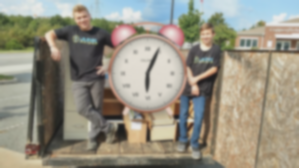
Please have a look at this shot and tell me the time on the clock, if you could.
6:04
